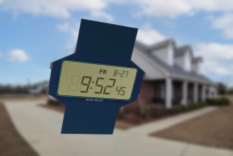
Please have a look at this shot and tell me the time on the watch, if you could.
9:52:45
